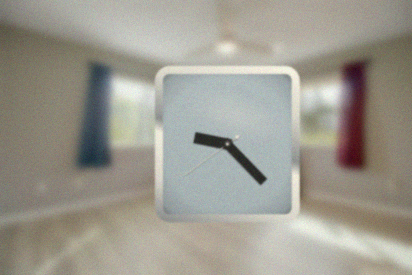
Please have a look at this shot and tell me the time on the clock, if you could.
9:22:39
